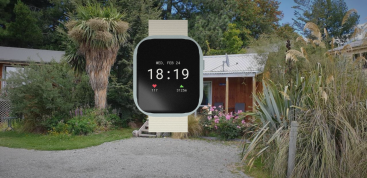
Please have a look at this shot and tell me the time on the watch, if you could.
18:19
